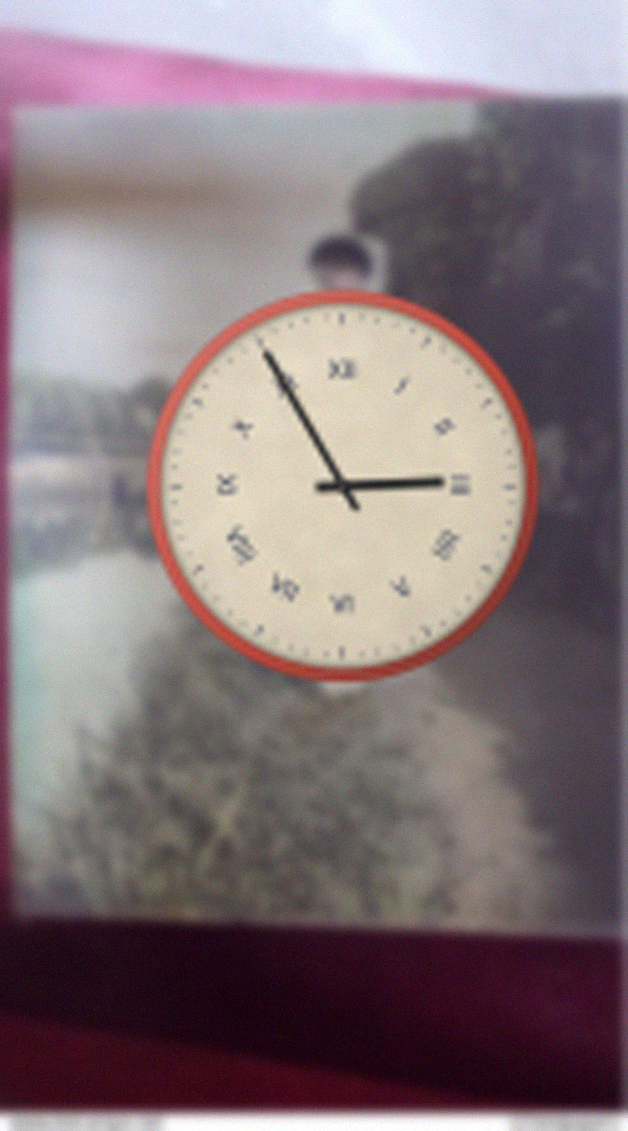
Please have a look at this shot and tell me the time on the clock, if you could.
2:55
